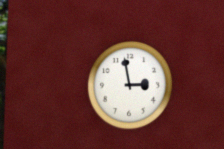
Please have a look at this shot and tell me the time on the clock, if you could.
2:58
